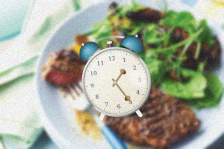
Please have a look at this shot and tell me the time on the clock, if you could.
1:25
